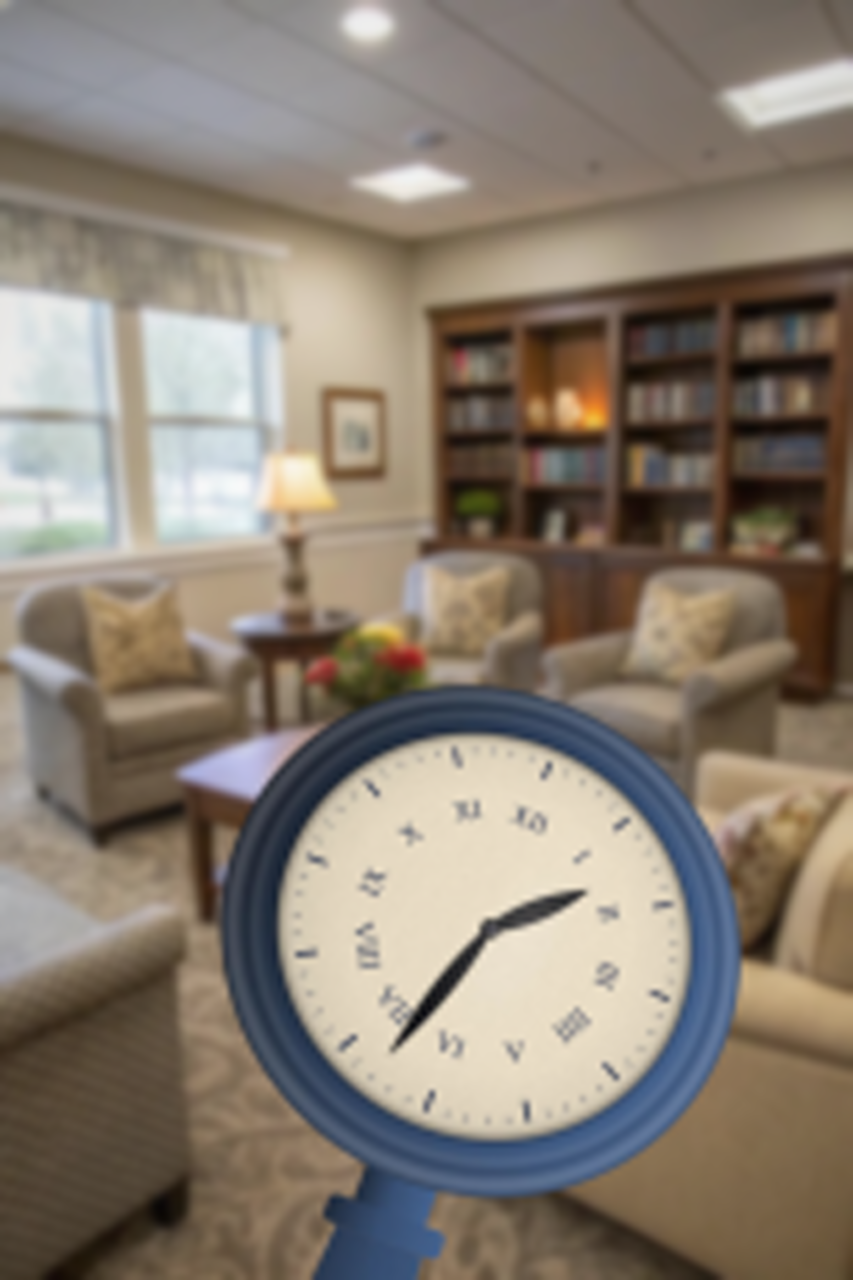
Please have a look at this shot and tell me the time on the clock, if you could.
1:33
